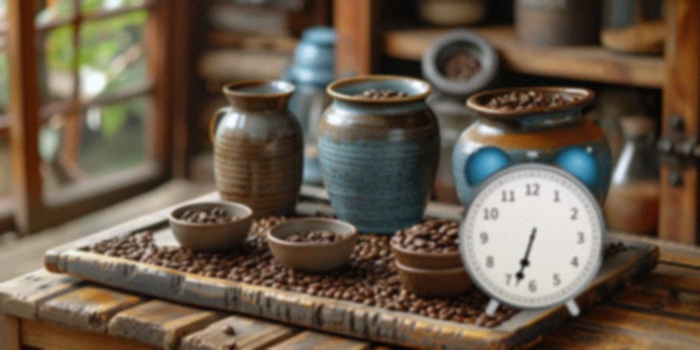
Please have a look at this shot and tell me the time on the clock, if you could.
6:33
